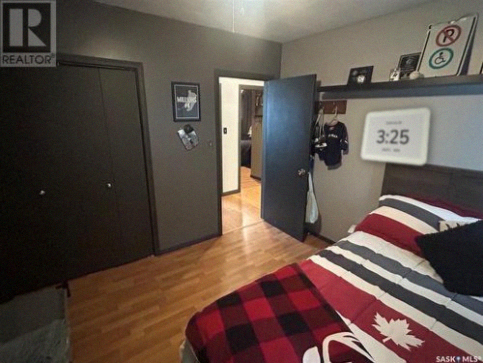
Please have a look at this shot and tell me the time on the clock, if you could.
3:25
